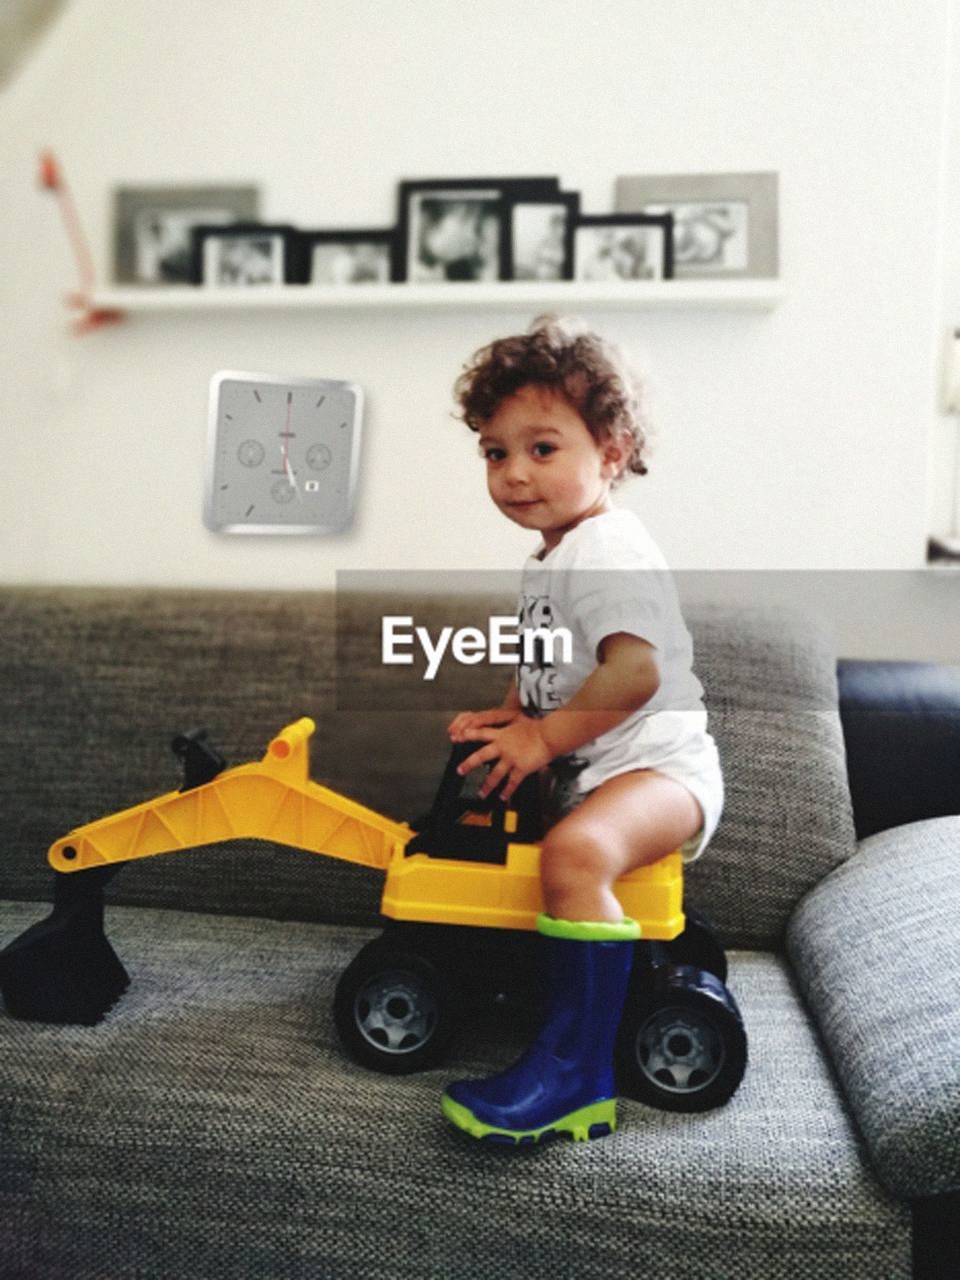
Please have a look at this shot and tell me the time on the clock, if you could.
5:26
